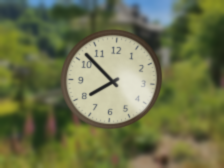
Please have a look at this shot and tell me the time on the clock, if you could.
7:52
